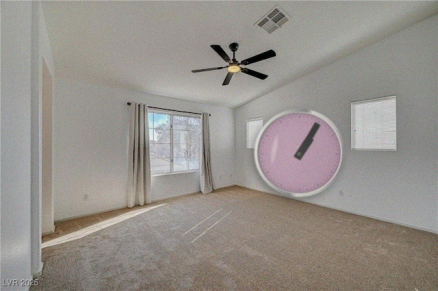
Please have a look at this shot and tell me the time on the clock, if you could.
1:05
